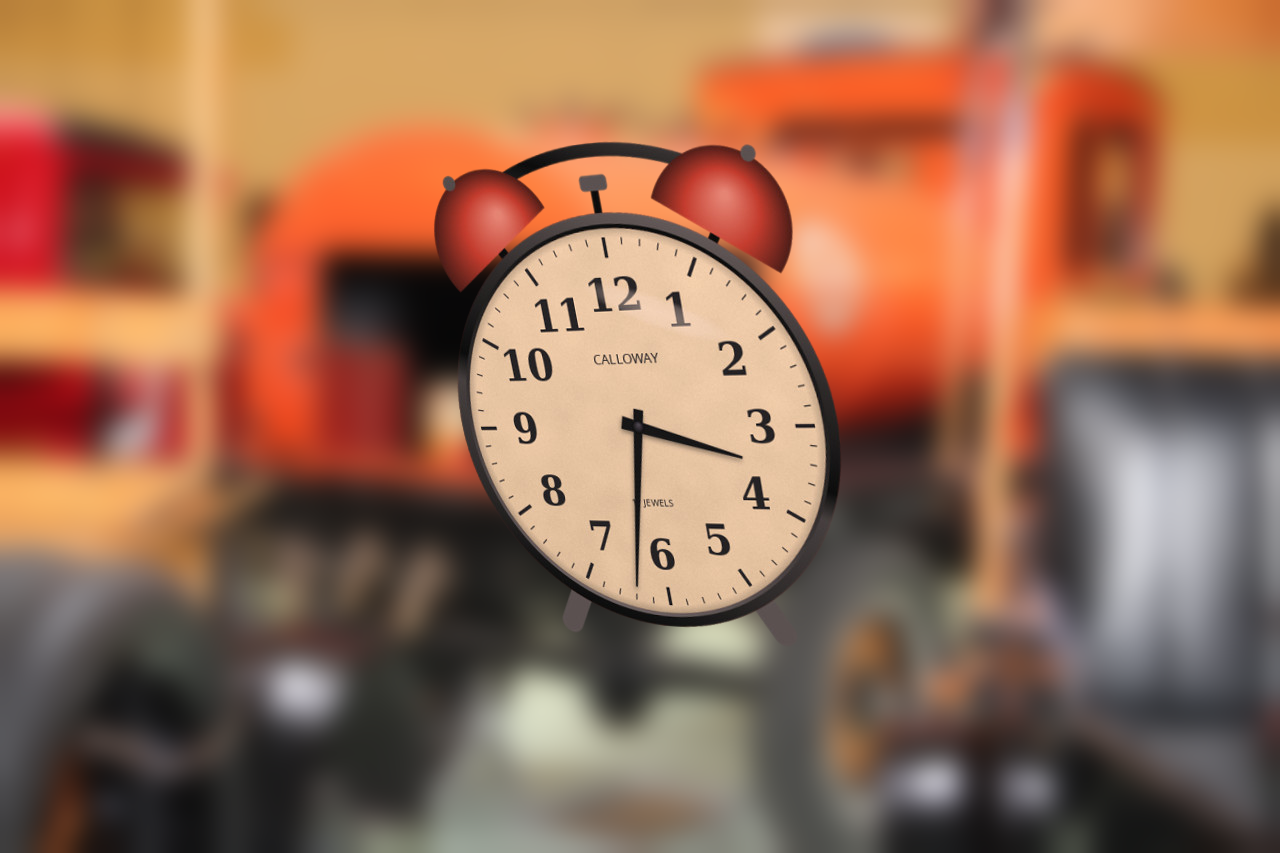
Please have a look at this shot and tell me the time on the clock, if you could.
3:32
